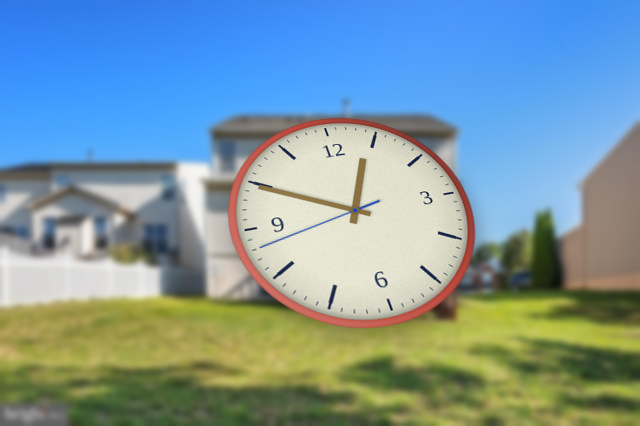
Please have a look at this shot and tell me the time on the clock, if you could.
12:49:43
